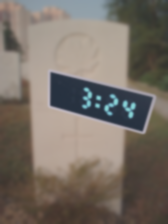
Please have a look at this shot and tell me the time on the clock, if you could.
3:24
